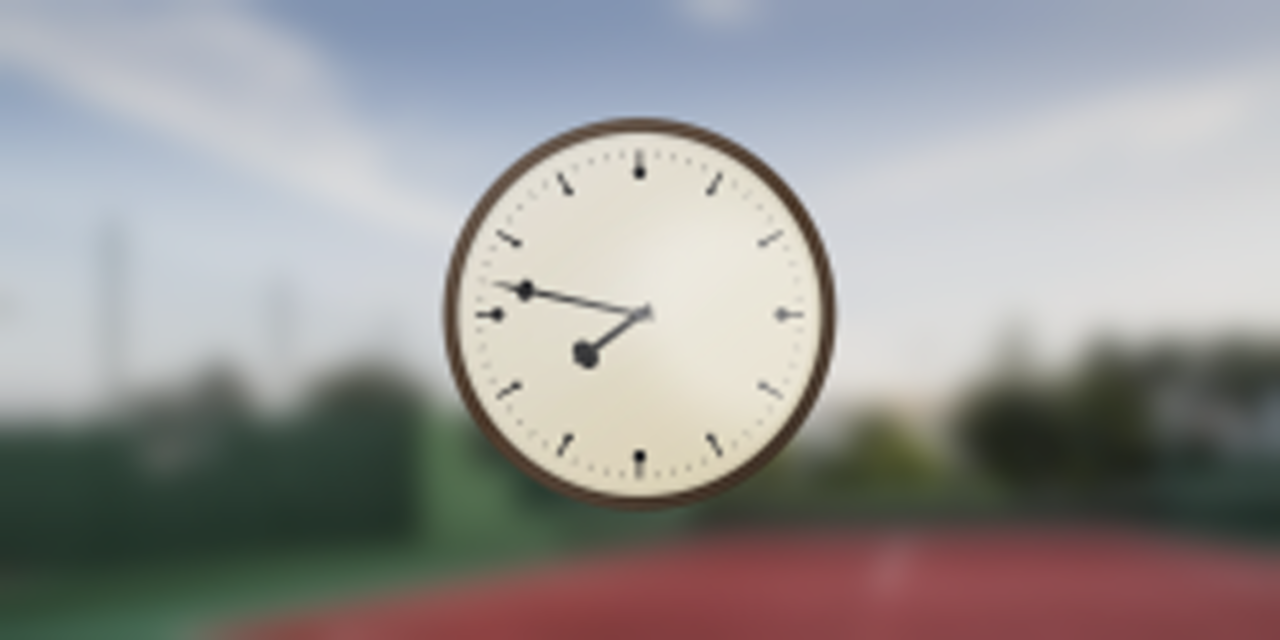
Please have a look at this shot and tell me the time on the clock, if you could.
7:47
